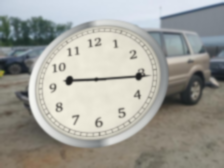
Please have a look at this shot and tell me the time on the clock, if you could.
9:16
